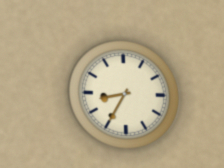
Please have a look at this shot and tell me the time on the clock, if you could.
8:35
